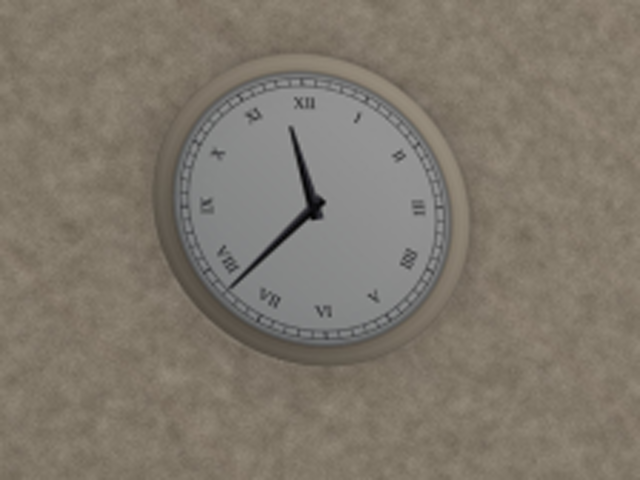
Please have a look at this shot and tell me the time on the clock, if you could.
11:38
